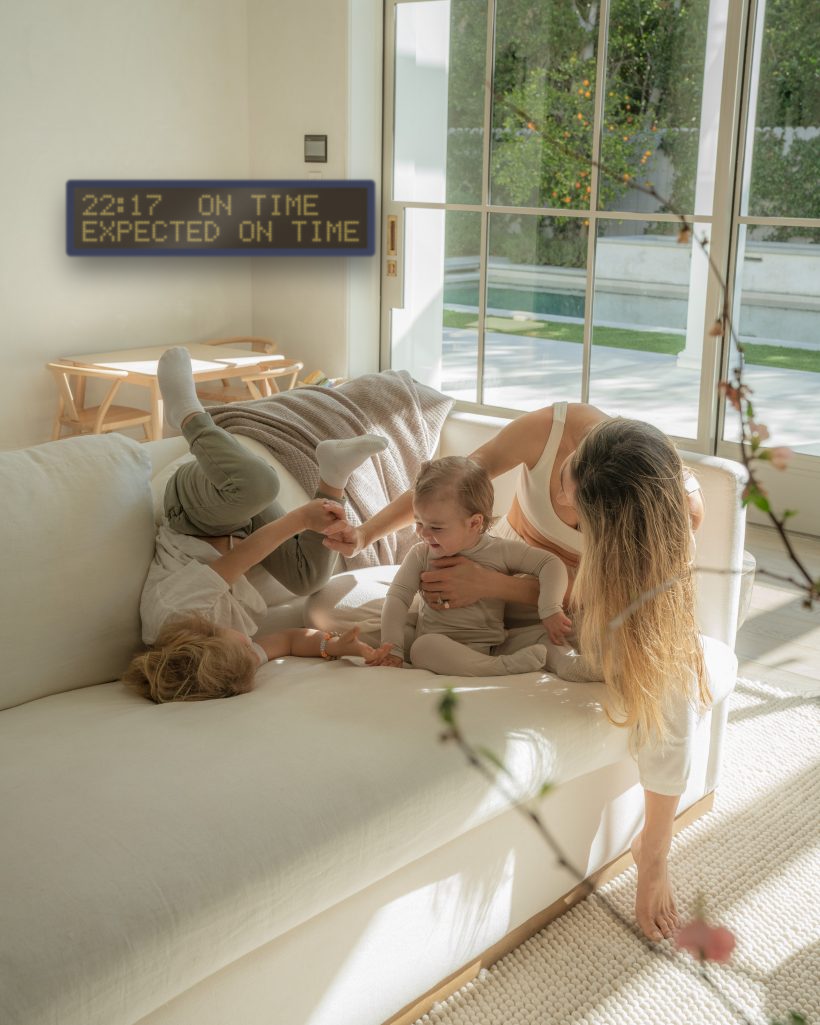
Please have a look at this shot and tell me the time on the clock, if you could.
22:17
